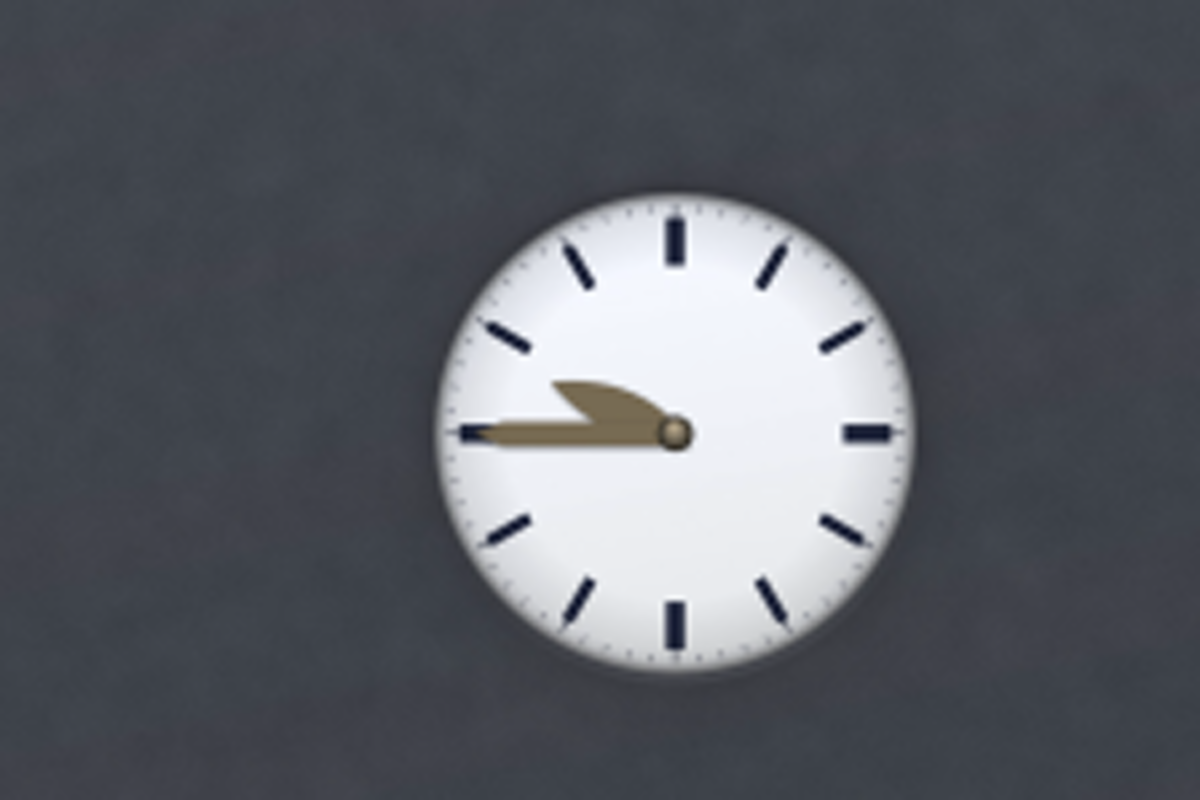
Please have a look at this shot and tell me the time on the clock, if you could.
9:45
